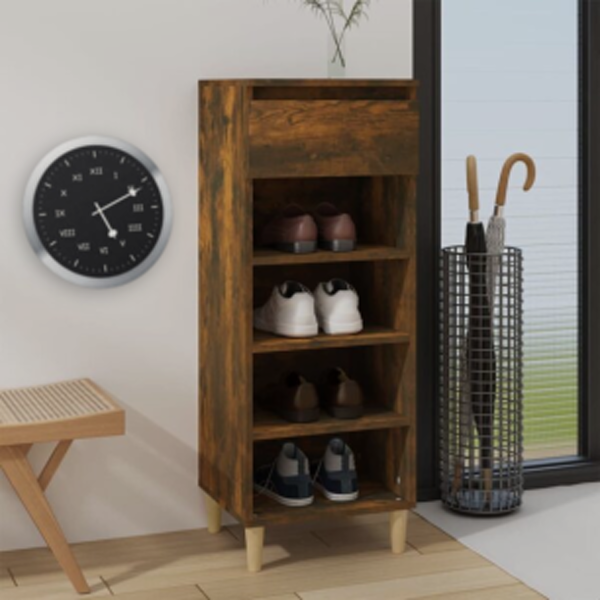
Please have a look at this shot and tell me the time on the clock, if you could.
5:11
